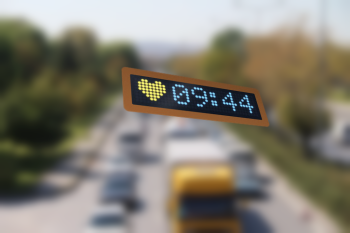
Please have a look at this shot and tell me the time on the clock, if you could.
9:44
